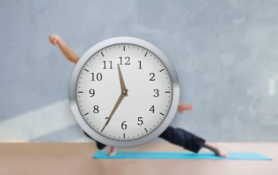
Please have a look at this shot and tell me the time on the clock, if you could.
11:35
